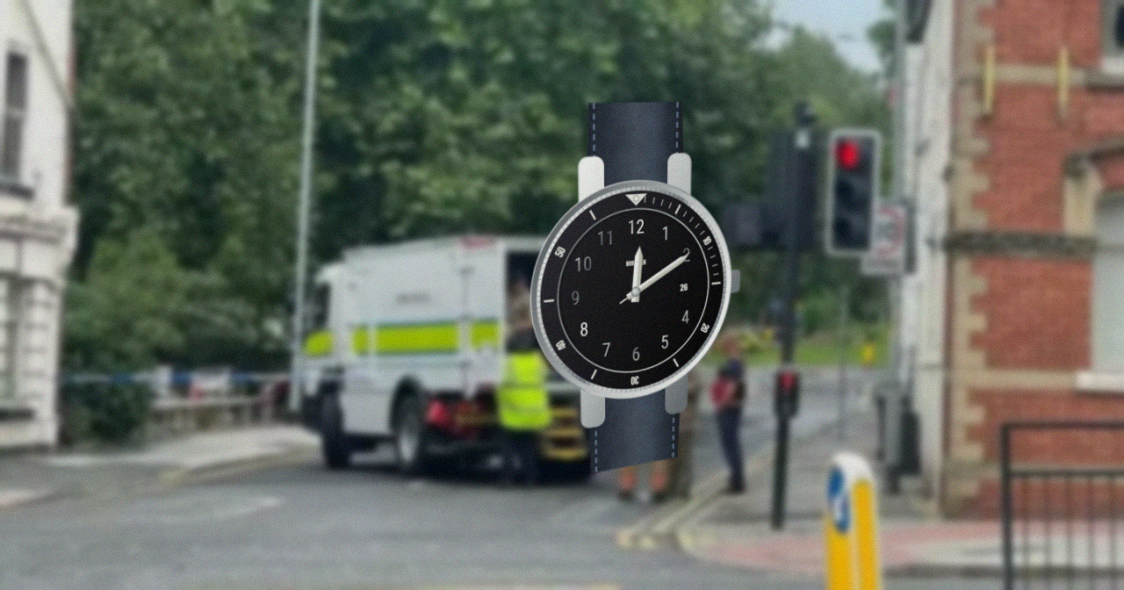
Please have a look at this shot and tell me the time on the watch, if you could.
12:10:10
